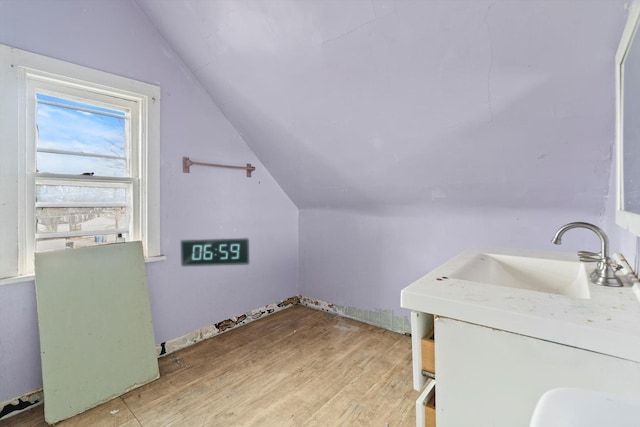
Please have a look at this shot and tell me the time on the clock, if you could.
6:59
